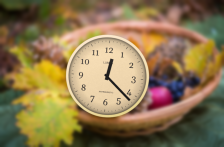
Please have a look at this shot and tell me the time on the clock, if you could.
12:22
